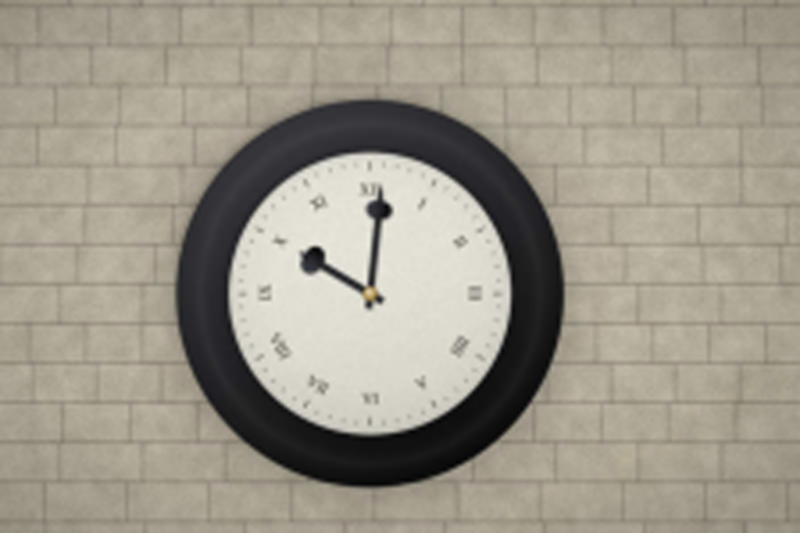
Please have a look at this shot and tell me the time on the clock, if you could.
10:01
